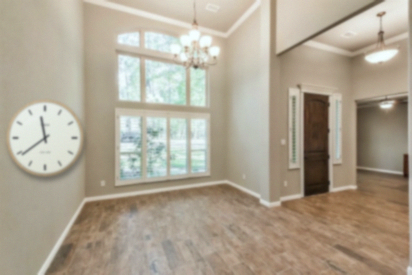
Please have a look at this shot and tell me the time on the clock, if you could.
11:39
